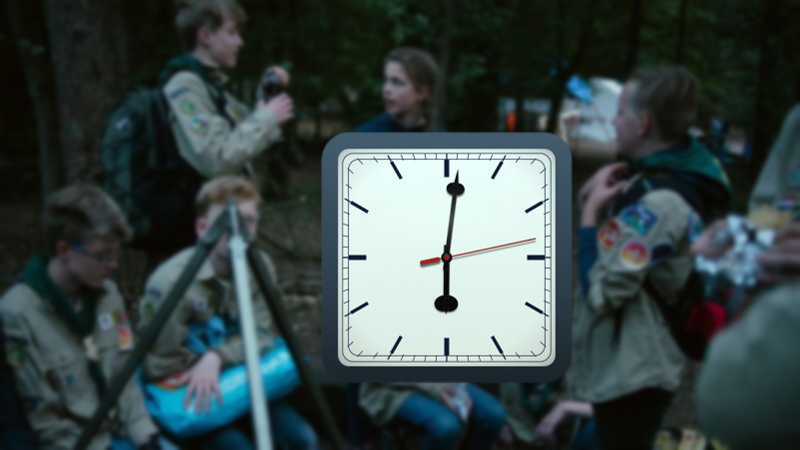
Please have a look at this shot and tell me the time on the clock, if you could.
6:01:13
